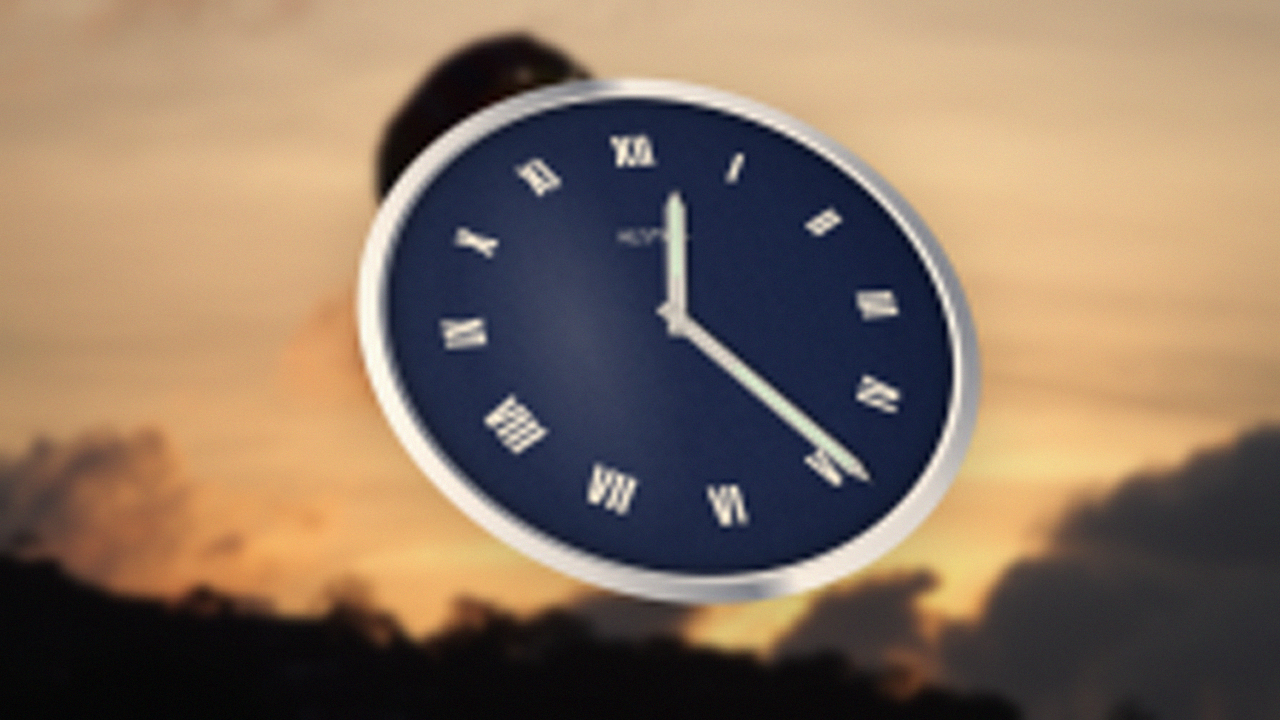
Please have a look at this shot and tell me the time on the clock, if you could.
12:24
